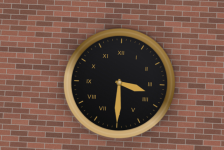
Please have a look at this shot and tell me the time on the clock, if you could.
3:30
